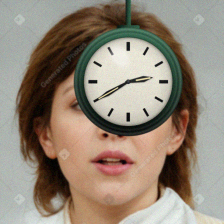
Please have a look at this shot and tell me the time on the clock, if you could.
2:40
